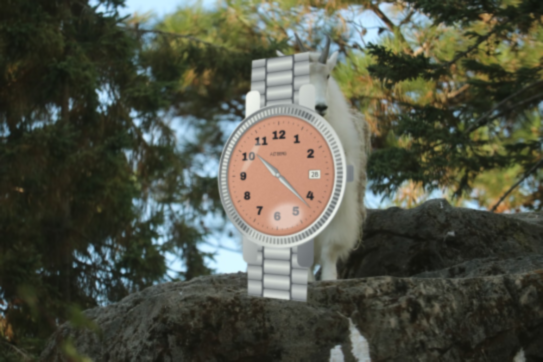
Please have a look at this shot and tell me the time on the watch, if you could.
10:22
